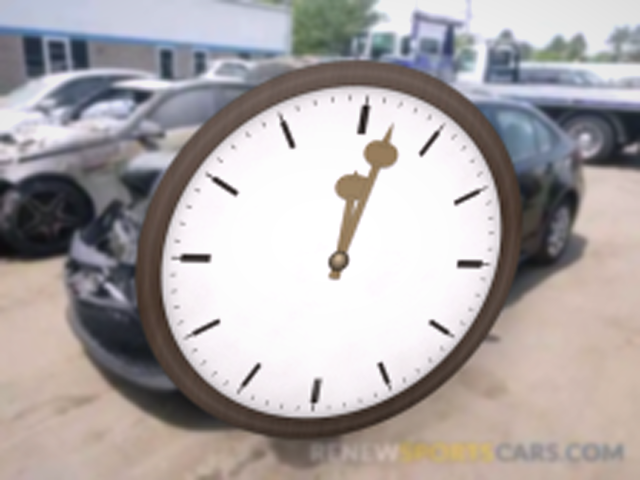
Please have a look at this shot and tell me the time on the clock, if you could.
12:02
